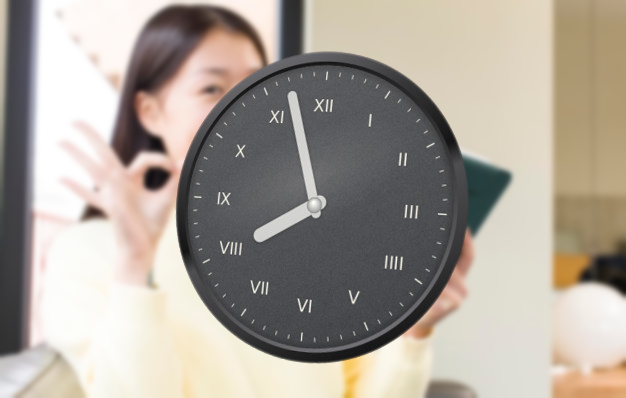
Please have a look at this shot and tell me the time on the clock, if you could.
7:57
